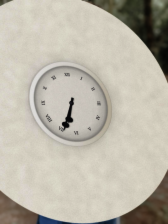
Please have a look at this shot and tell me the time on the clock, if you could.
6:34
